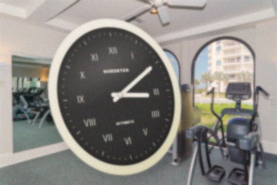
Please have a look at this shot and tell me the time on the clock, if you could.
3:10
